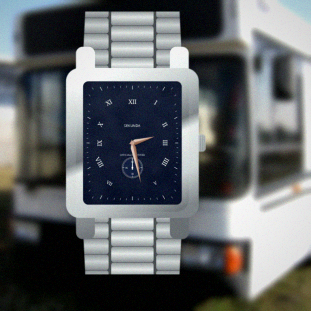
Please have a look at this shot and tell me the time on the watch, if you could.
2:28
